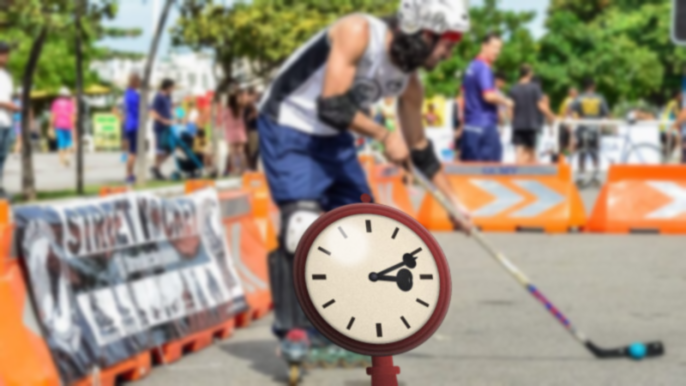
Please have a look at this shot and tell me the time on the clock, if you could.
3:11
